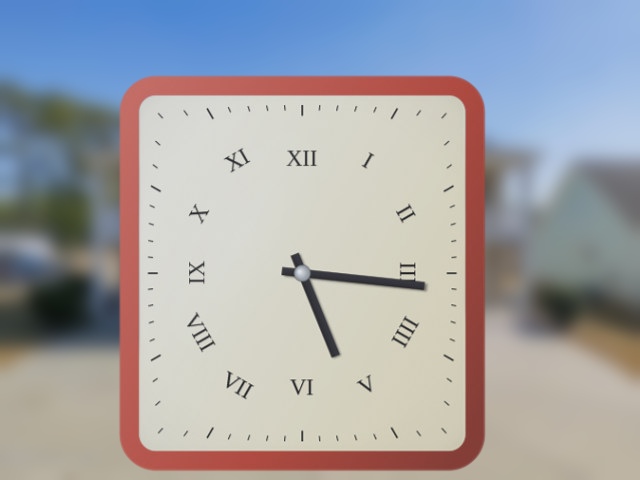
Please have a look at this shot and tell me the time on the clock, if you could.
5:16
